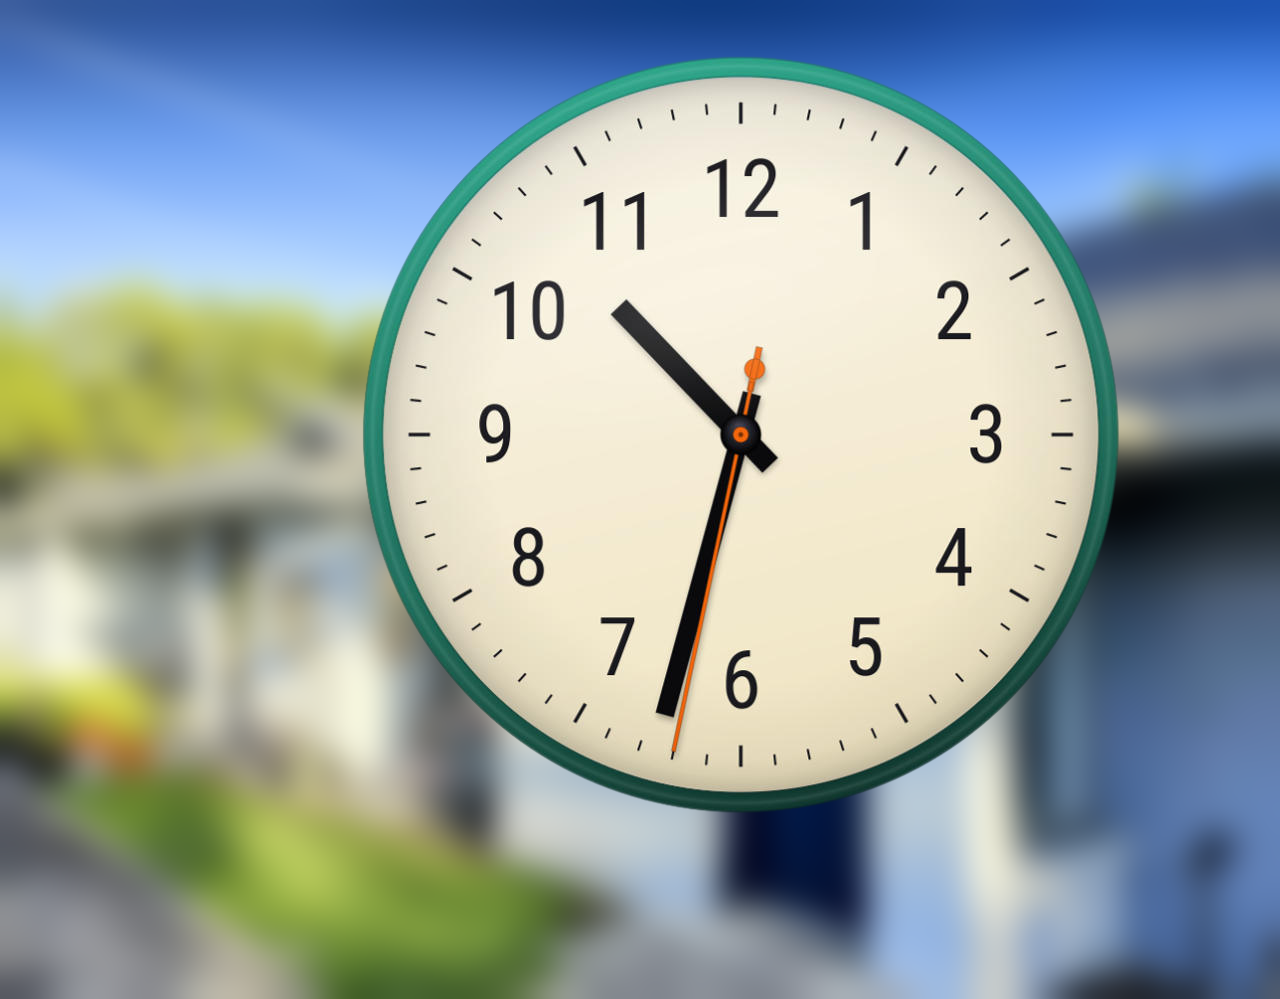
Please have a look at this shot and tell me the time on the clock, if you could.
10:32:32
